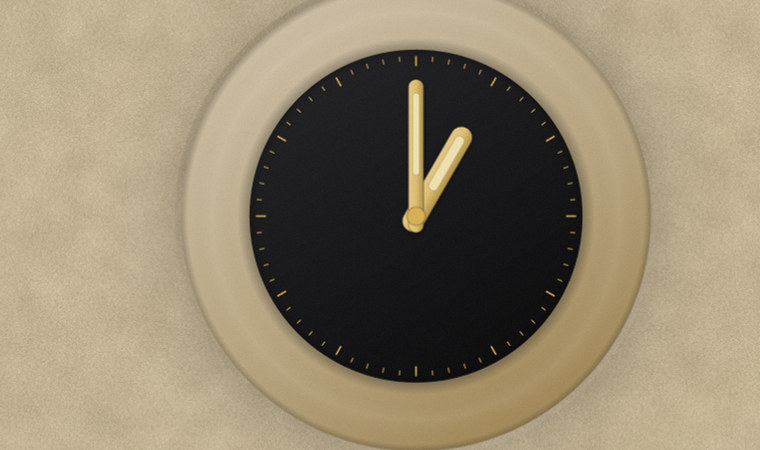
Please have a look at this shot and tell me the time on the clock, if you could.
1:00
